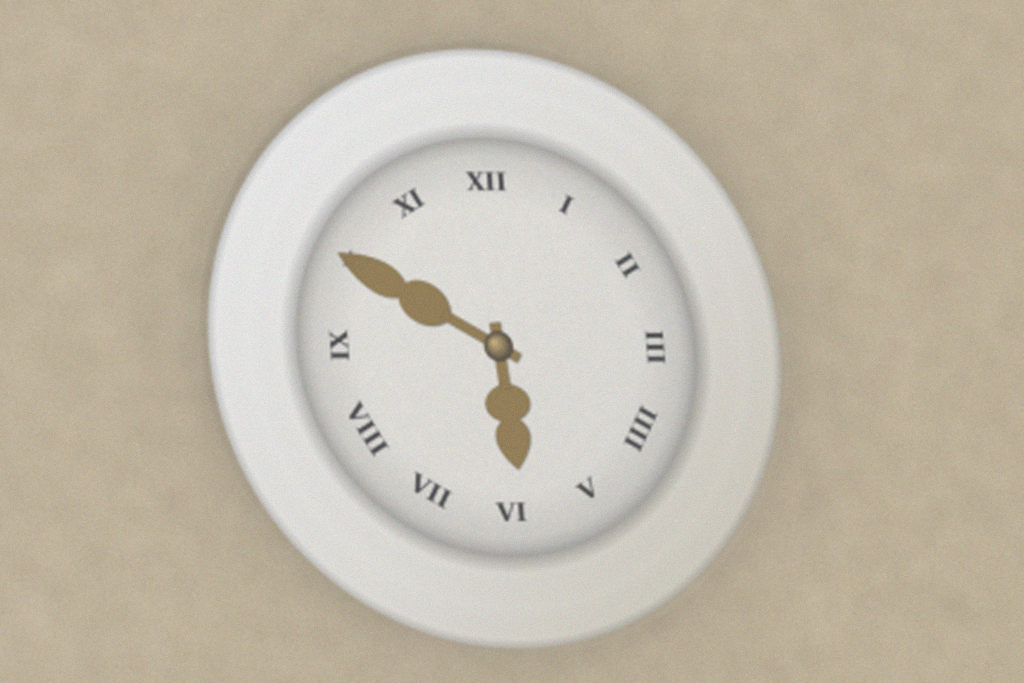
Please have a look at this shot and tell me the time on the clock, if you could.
5:50
